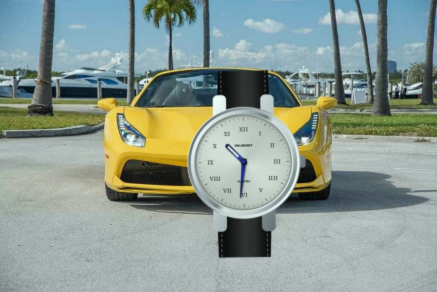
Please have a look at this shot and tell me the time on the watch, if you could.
10:31
